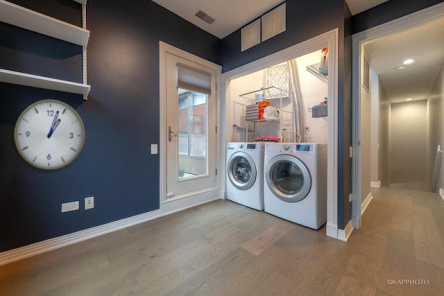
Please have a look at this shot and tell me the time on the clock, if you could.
1:03
